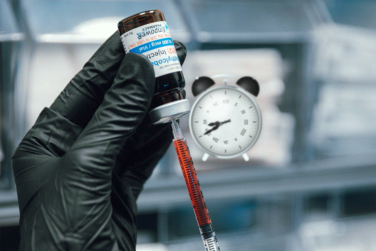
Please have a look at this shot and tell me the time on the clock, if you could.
8:40
